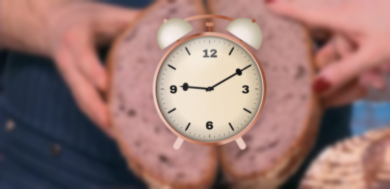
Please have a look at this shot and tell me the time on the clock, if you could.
9:10
